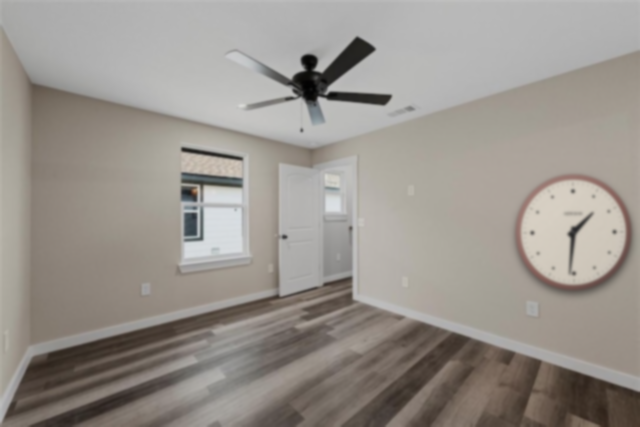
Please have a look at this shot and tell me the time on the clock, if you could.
1:31
